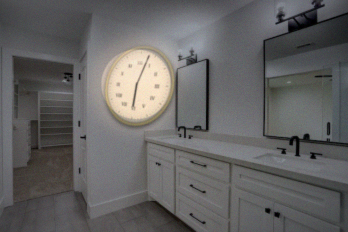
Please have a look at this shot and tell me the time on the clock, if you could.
6:03
